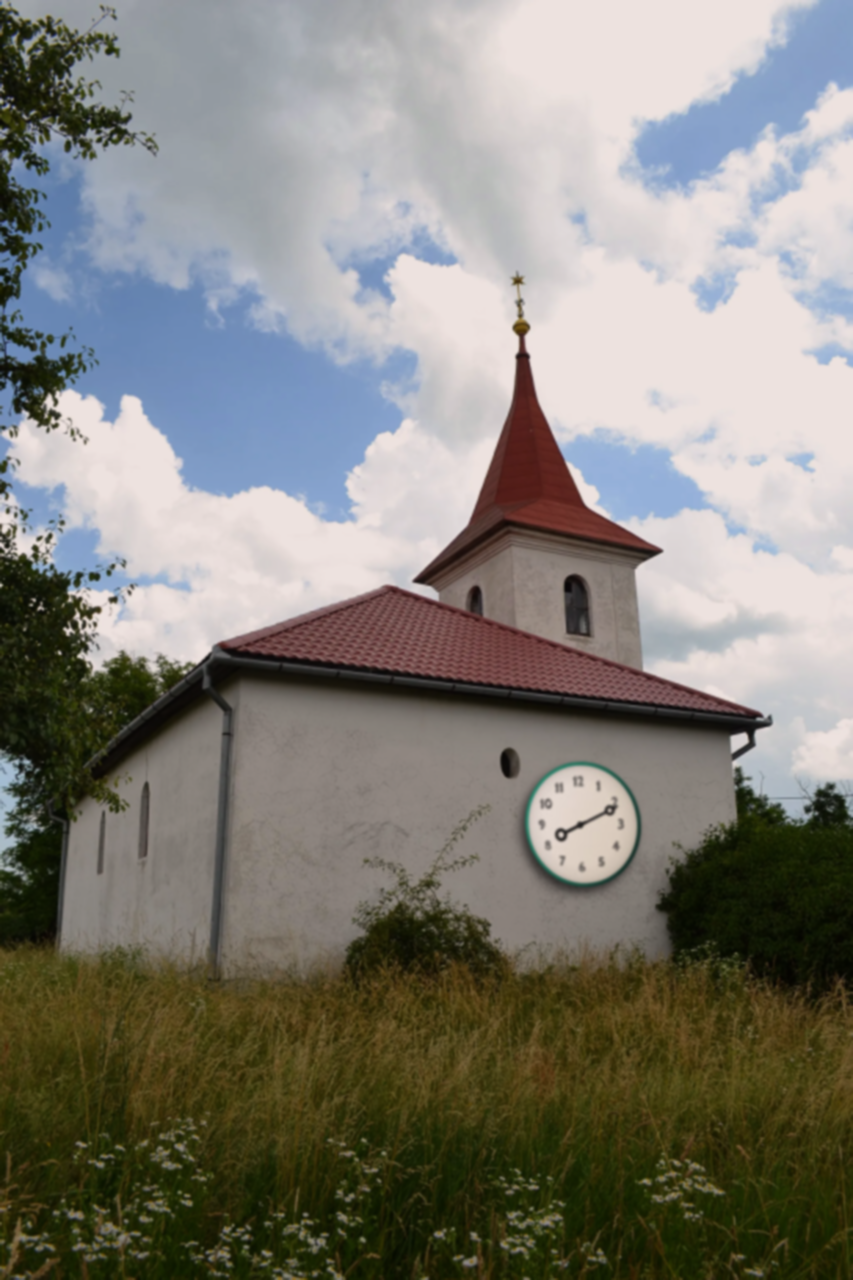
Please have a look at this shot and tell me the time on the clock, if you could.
8:11
